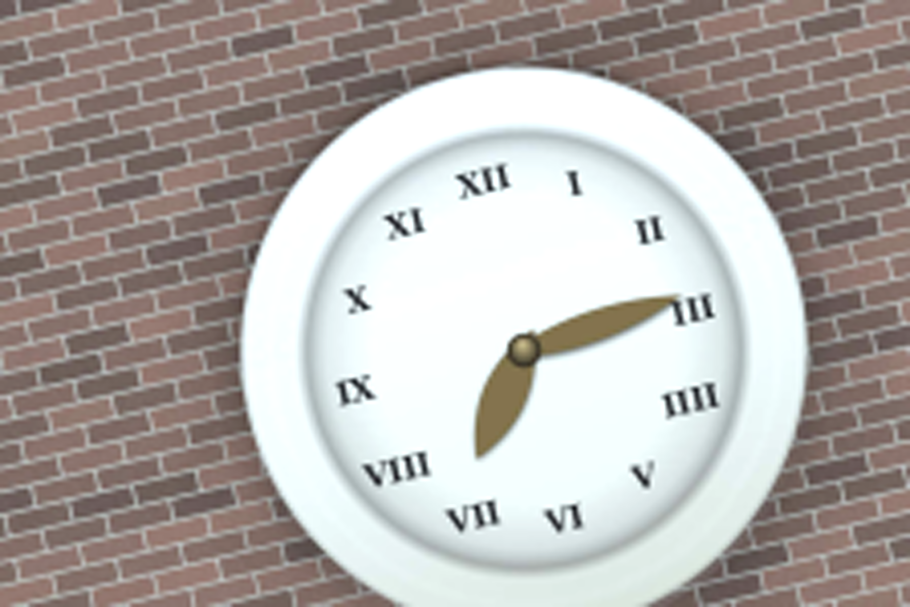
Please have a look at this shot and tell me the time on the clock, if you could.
7:14
